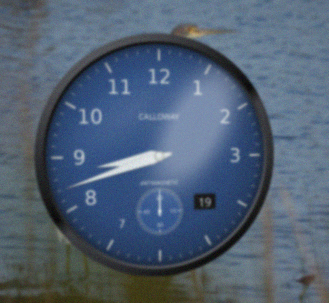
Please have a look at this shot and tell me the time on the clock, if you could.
8:42
